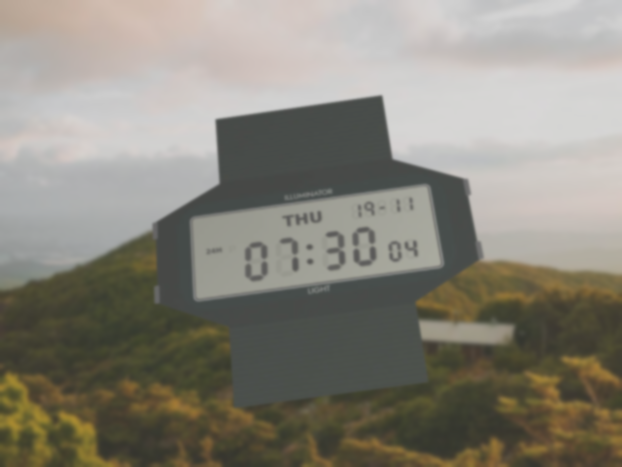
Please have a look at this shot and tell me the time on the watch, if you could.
7:30:04
